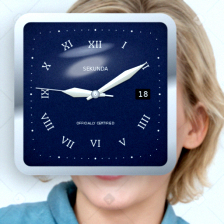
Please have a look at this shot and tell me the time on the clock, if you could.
9:09:46
